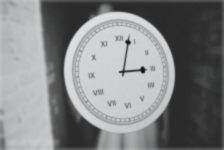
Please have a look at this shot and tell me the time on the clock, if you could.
3:03
